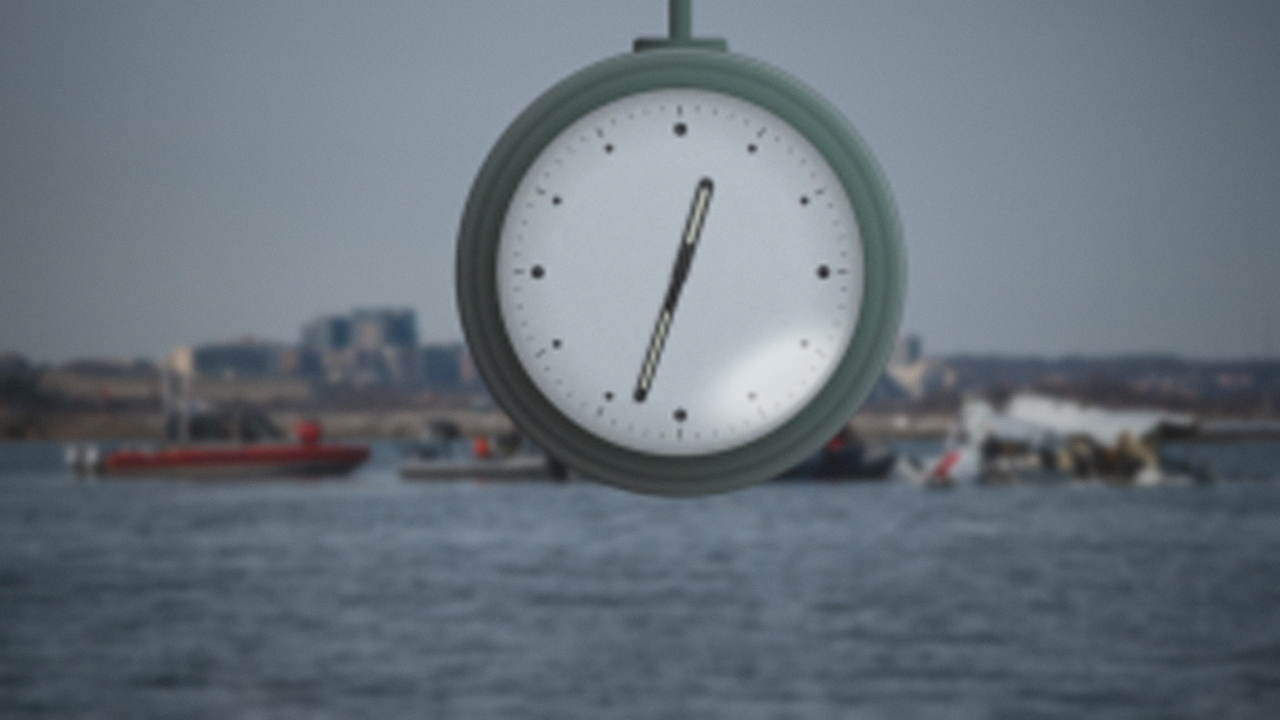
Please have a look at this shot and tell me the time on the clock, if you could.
12:33
